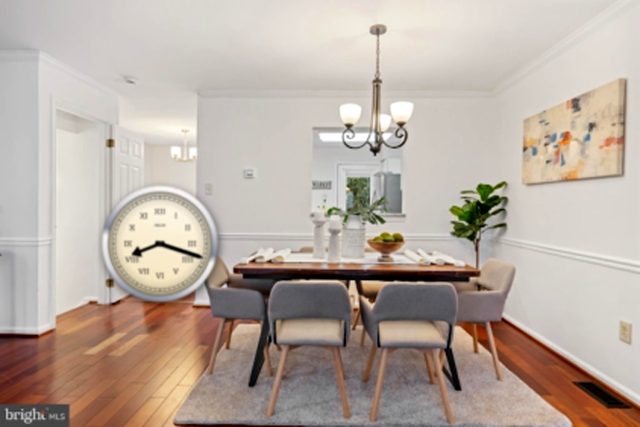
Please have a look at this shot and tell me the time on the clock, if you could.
8:18
